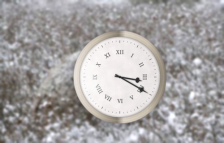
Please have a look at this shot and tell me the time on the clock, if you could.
3:20
